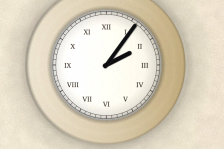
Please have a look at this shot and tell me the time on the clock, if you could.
2:06
